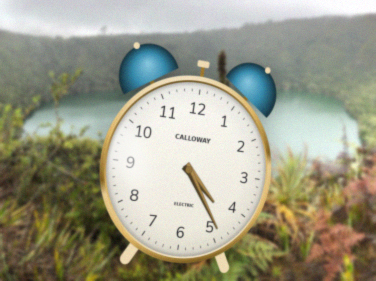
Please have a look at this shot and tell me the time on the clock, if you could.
4:24
